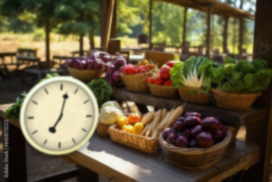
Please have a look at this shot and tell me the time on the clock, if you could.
7:02
